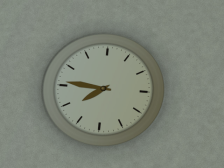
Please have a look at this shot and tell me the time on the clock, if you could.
7:46
